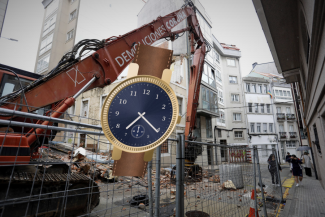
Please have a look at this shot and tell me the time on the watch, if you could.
7:21
